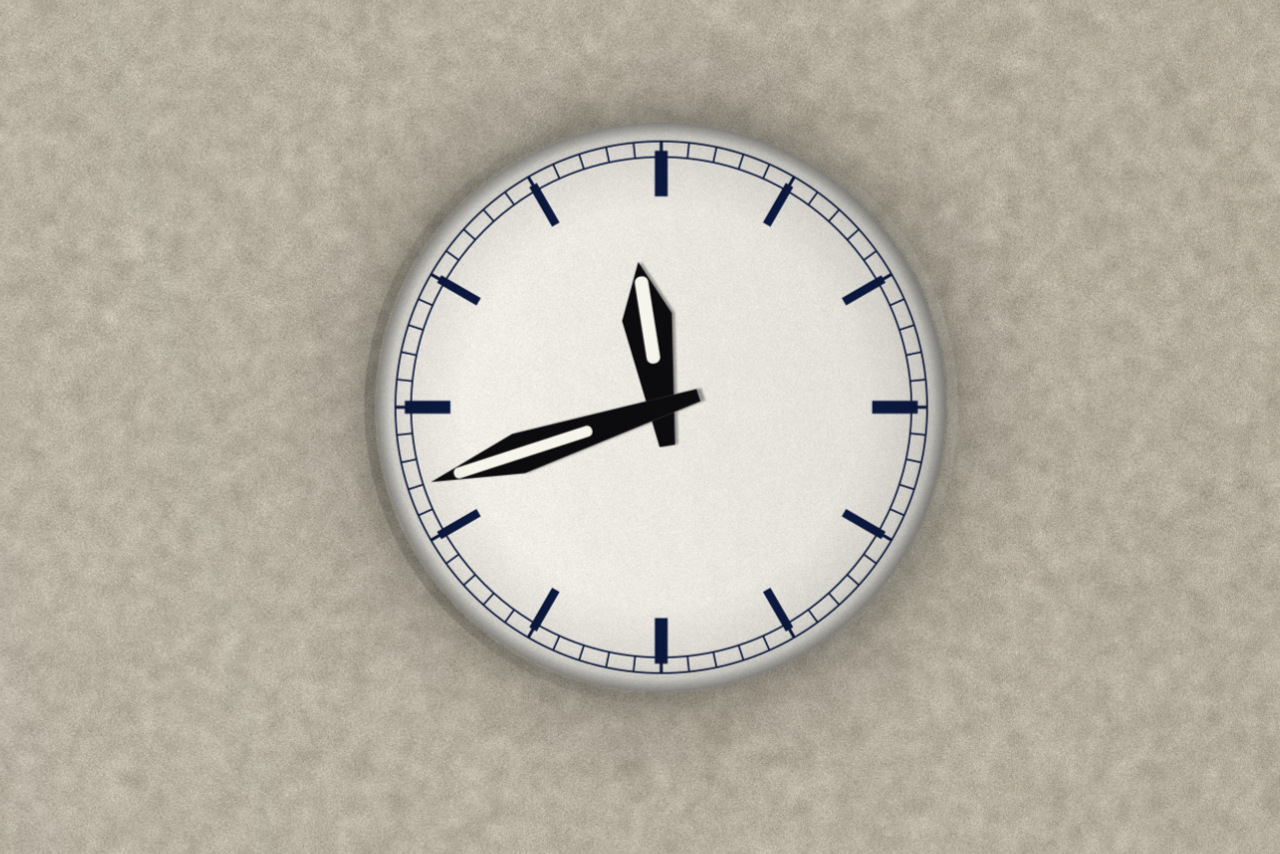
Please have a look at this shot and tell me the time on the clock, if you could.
11:42
